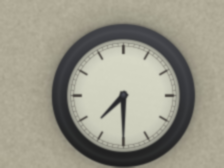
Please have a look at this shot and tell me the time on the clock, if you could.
7:30
